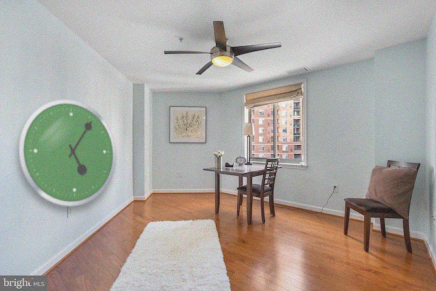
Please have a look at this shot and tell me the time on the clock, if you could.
5:06
